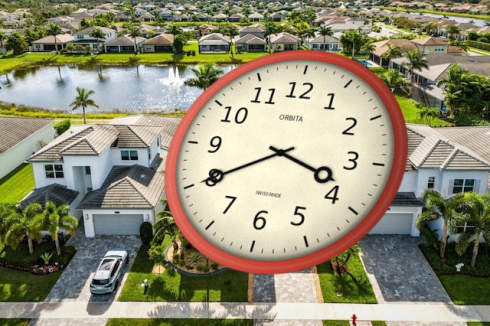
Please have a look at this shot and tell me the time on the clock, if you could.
3:40
